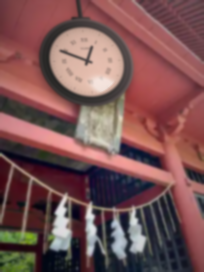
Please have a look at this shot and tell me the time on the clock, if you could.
12:49
